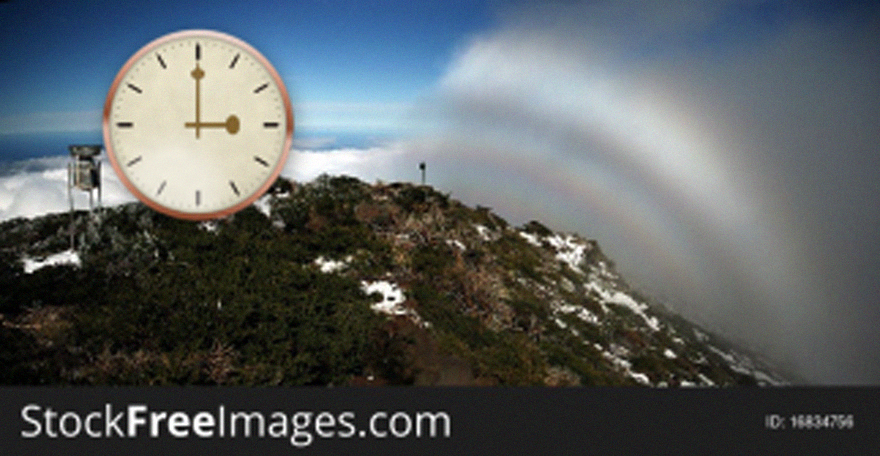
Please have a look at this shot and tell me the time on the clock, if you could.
3:00
